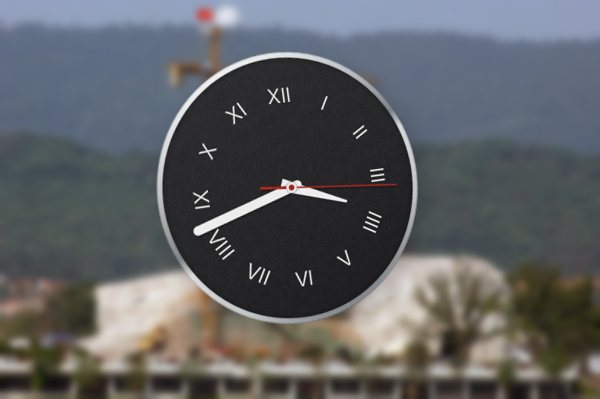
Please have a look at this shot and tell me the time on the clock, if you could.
3:42:16
